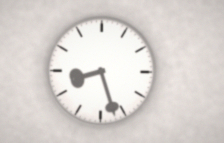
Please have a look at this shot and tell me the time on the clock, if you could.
8:27
